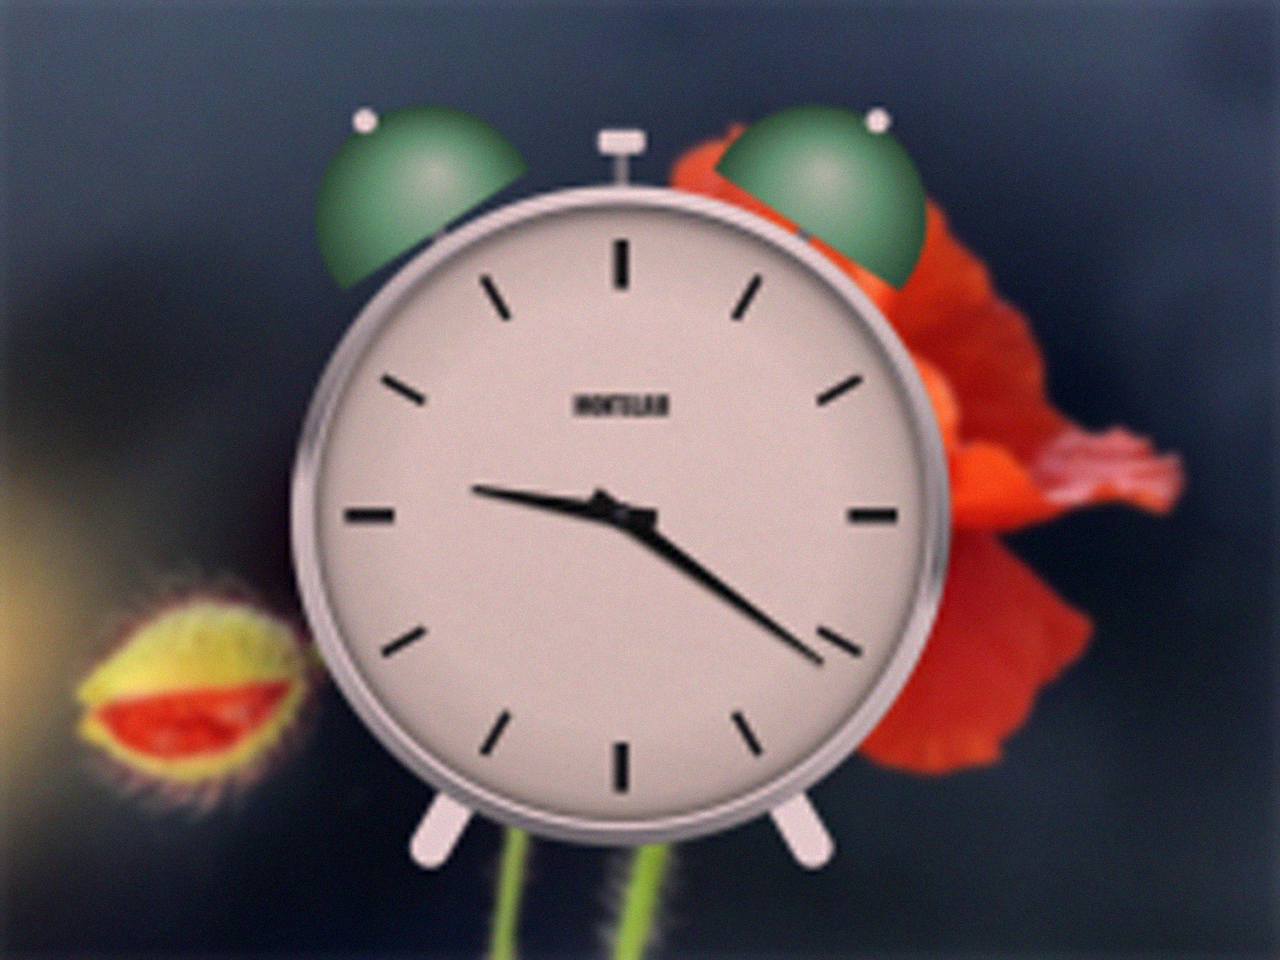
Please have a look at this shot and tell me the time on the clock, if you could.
9:21
